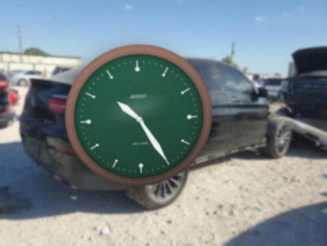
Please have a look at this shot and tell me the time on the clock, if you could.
10:25
